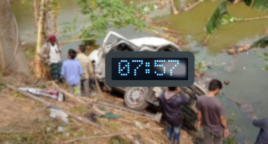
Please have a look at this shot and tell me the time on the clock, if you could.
7:57
